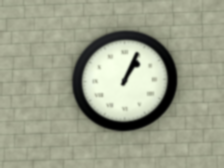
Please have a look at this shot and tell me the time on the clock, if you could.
1:04
